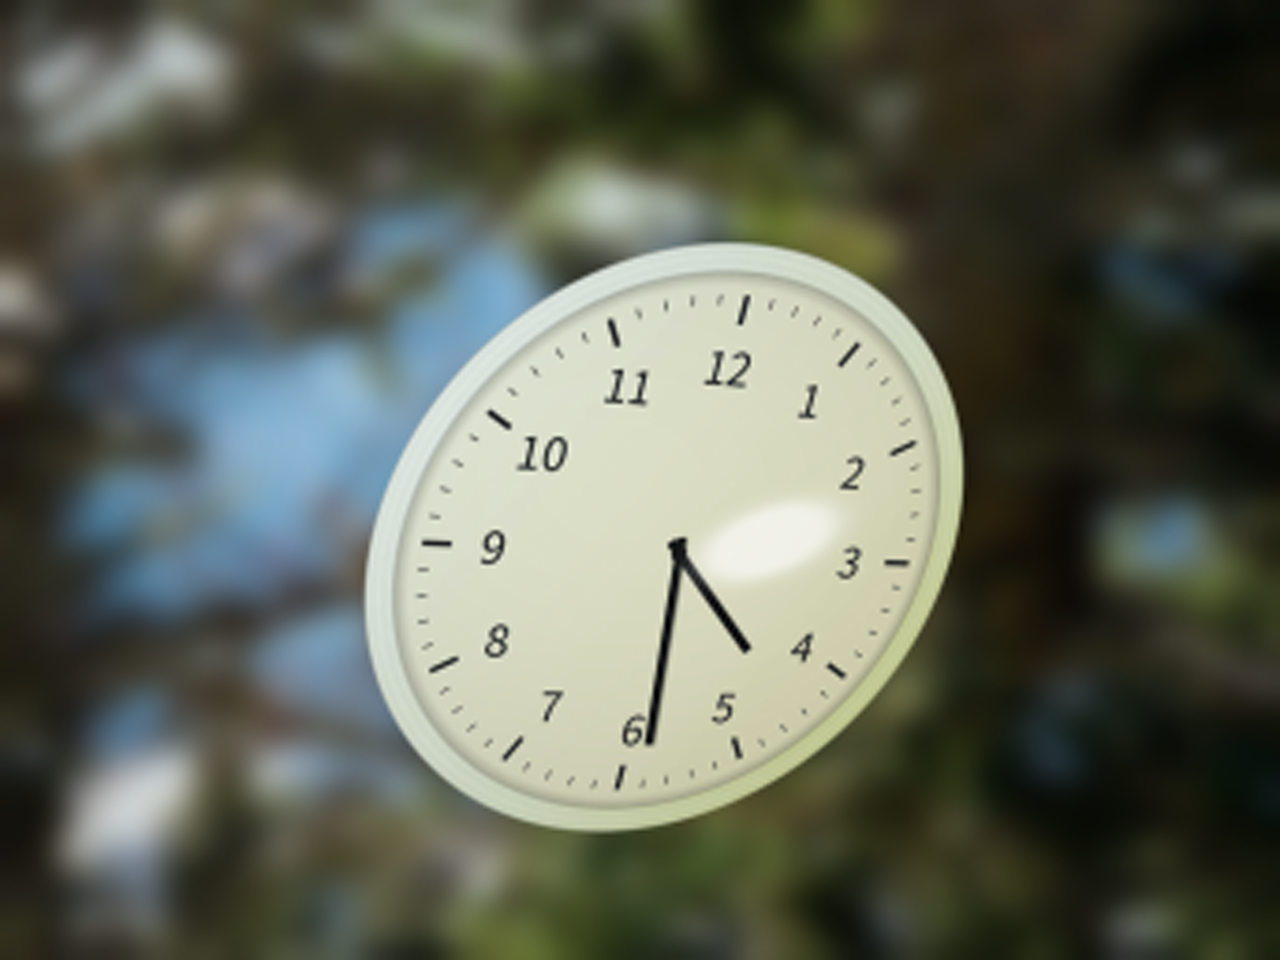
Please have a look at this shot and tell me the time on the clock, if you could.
4:29
